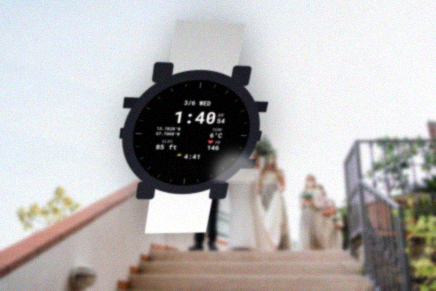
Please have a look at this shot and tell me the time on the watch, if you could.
1:40
